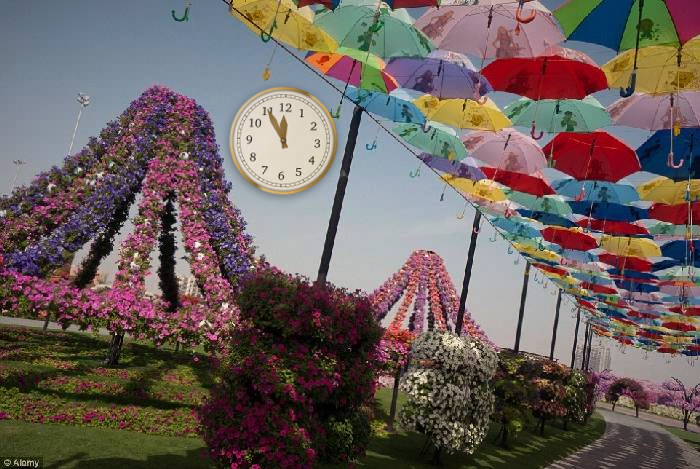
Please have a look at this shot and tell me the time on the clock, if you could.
11:55
